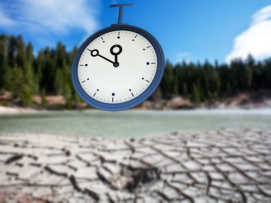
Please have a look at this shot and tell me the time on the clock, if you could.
11:50
